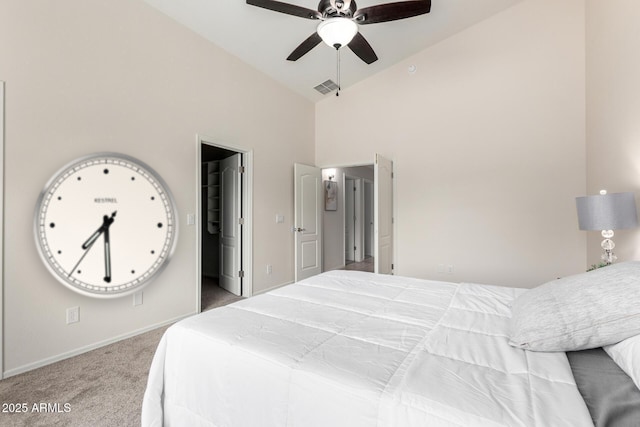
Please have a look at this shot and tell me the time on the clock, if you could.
7:29:36
